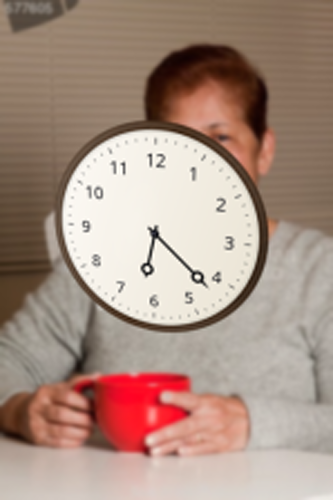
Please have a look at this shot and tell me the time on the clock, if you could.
6:22
